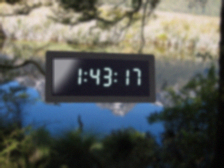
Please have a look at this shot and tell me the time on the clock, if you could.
1:43:17
